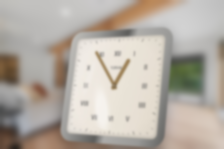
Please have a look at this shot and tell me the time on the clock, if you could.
12:54
